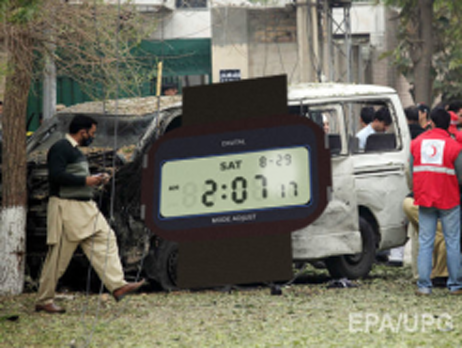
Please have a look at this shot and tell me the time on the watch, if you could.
2:07:17
